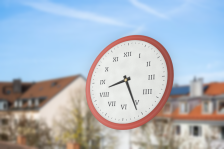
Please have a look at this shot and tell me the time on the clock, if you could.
8:26
